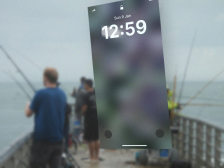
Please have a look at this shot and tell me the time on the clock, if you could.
12:59
